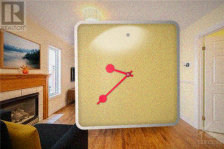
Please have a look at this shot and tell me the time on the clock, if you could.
9:38
